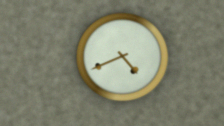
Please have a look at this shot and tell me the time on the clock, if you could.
4:41
